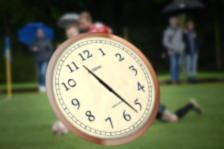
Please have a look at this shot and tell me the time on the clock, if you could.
11:27
